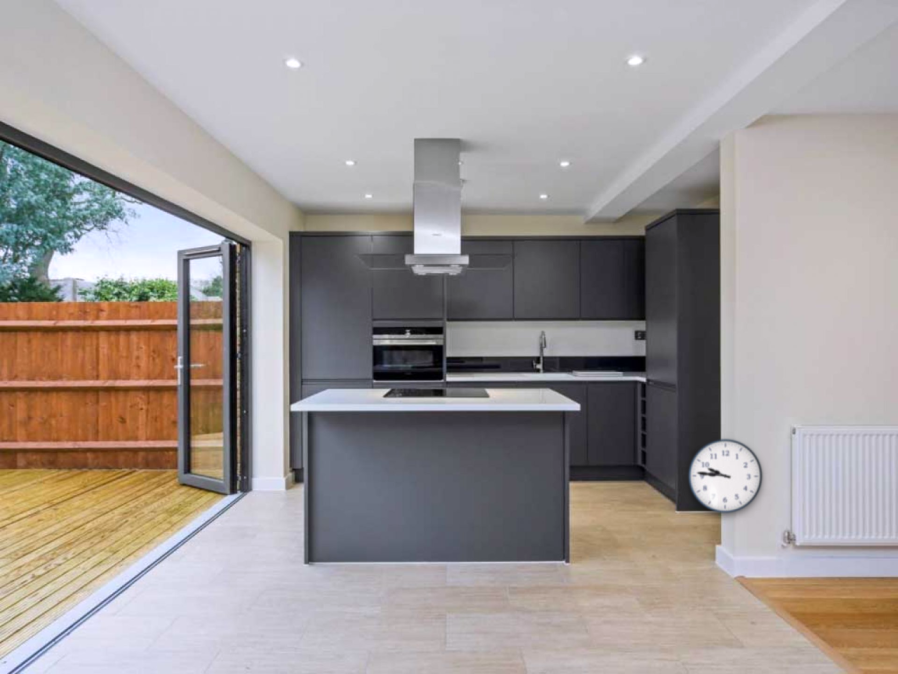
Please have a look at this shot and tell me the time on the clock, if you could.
9:46
